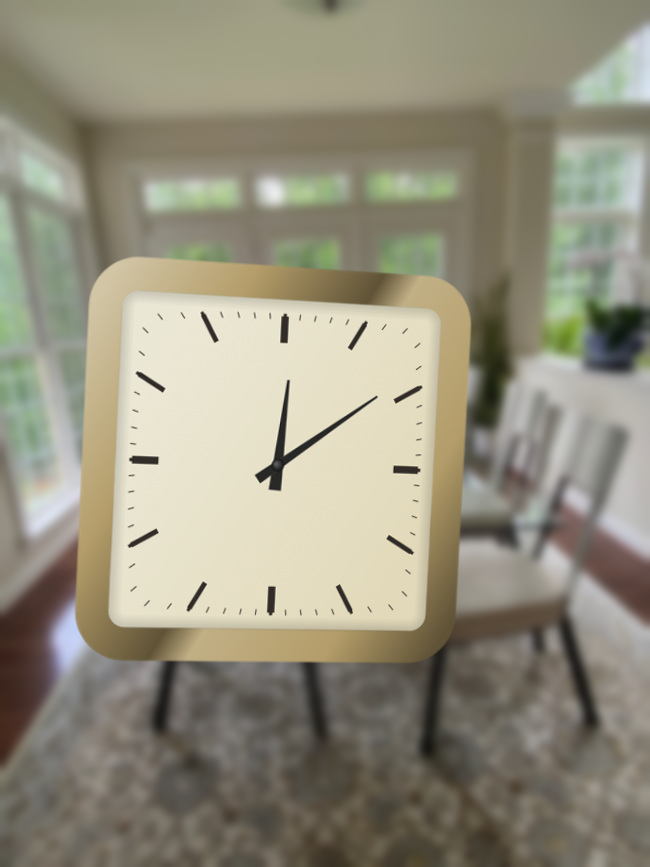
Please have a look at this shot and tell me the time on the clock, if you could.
12:09
